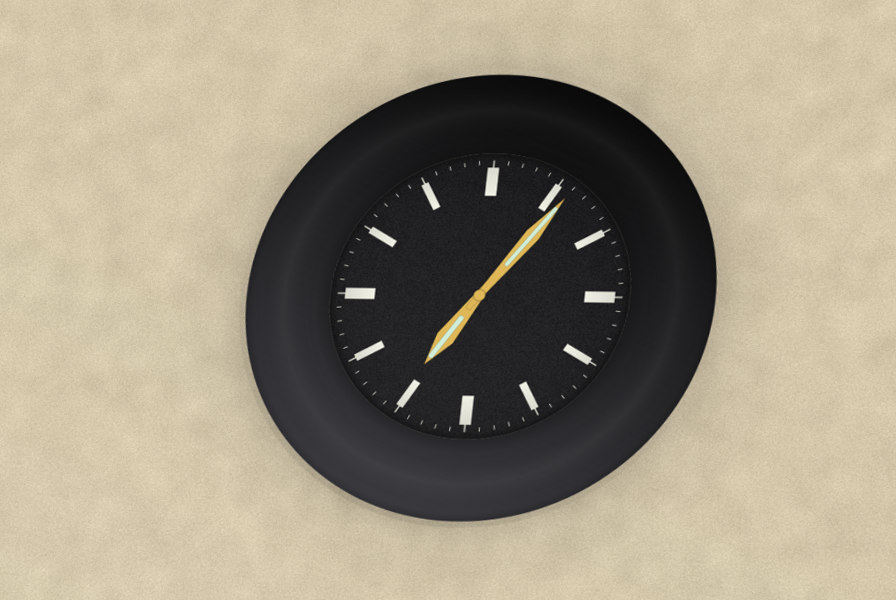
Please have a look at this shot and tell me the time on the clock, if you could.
7:06
